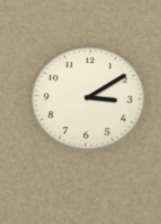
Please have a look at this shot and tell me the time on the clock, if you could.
3:09
